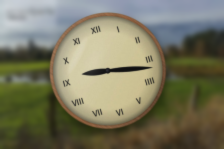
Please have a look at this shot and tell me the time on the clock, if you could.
9:17
